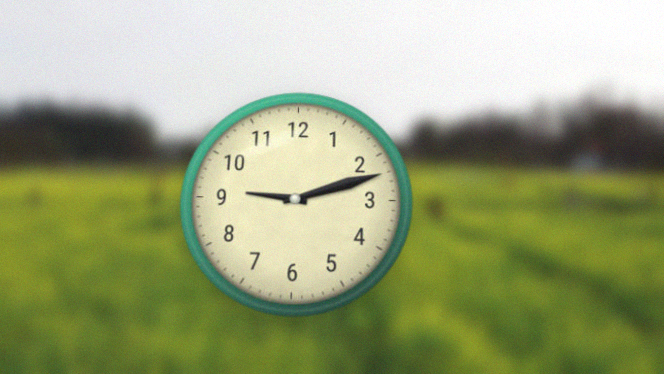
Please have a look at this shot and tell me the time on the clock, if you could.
9:12
